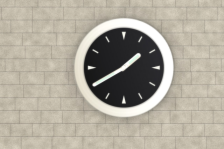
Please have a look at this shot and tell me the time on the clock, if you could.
1:40
